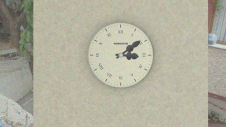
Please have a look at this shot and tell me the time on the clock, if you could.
3:09
